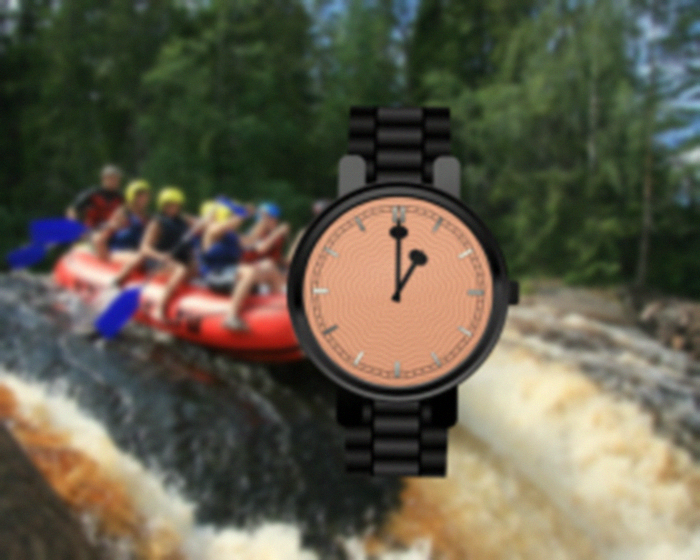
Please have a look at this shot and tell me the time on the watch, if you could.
1:00
